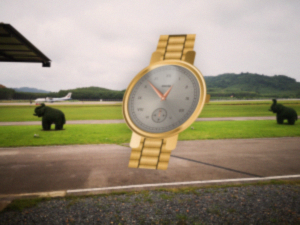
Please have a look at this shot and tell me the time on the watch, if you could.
12:52
